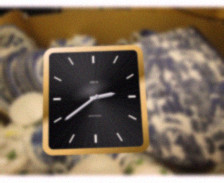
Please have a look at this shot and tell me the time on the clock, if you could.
2:39
